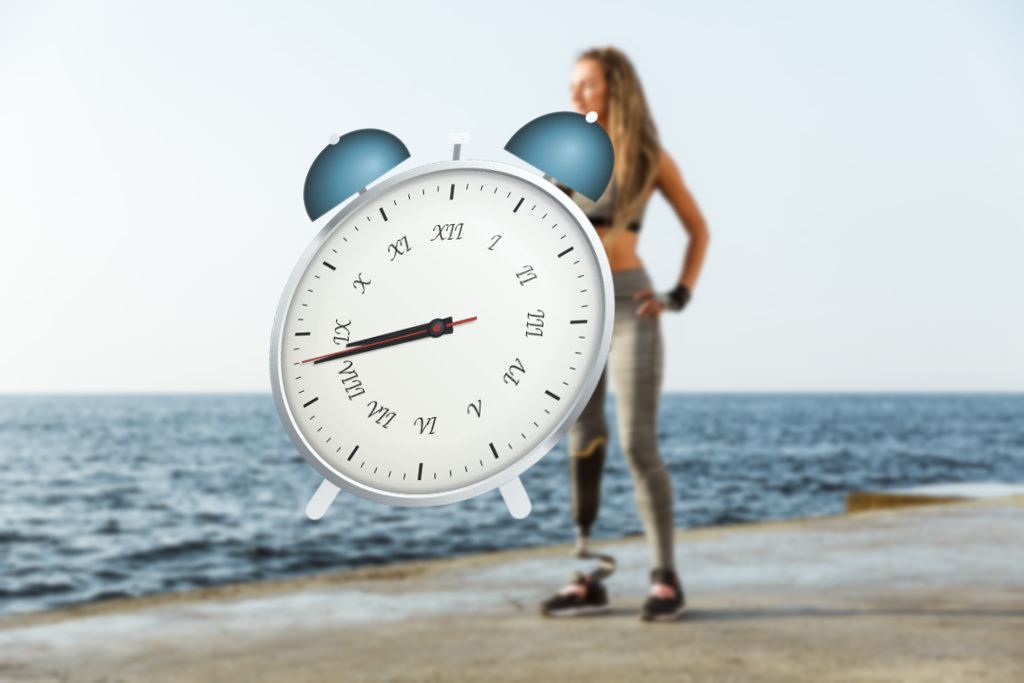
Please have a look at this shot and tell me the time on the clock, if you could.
8:42:43
